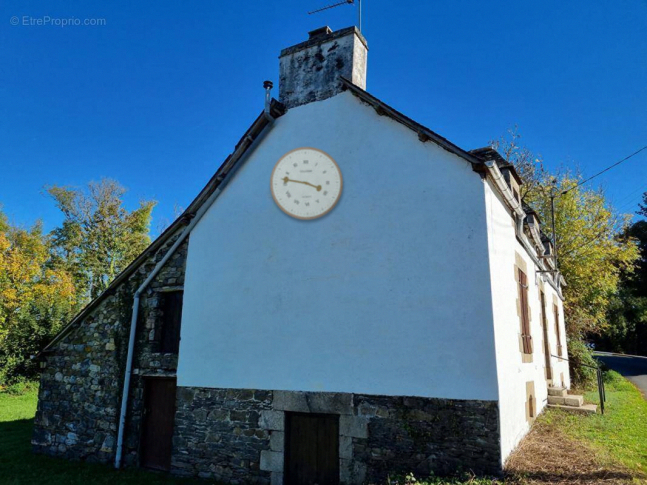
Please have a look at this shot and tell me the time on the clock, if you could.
3:47
